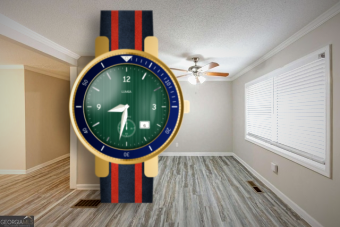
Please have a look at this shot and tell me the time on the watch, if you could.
8:32
